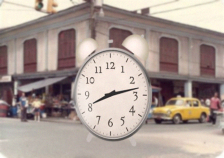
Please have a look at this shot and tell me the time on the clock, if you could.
8:13
